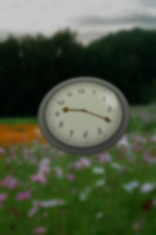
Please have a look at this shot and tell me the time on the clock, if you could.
9:20
